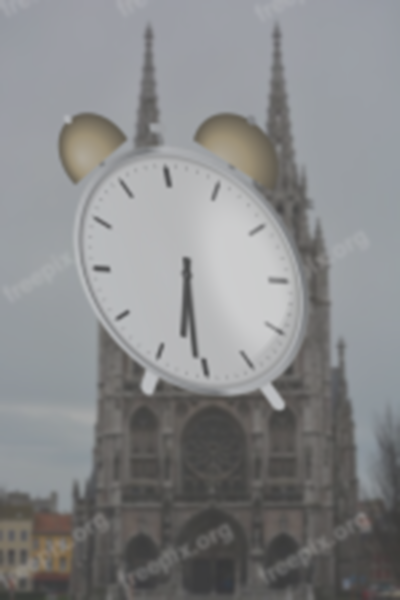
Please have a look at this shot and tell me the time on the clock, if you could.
6:31
